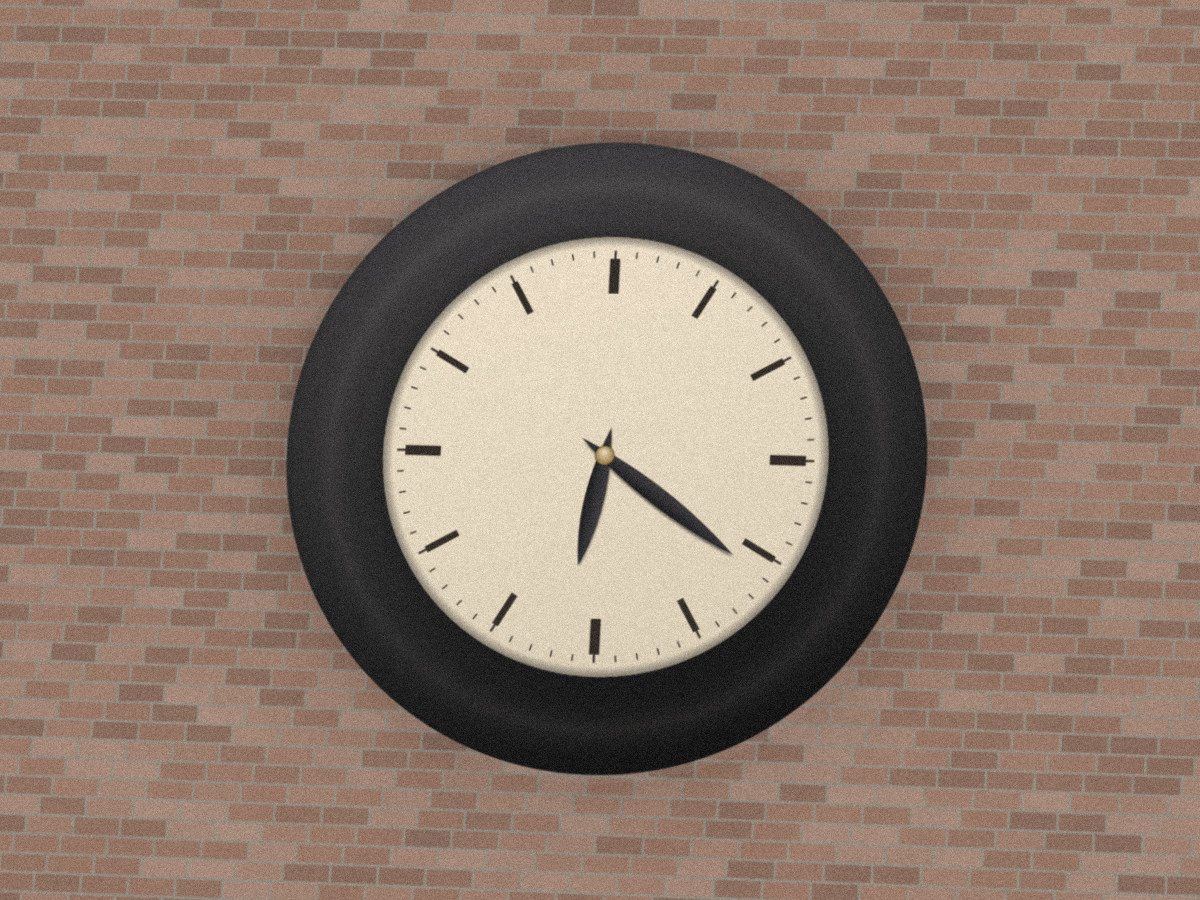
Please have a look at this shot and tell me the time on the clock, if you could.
6:21
